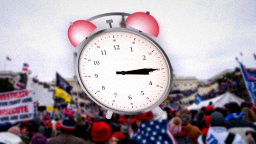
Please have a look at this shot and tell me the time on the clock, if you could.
3:15
